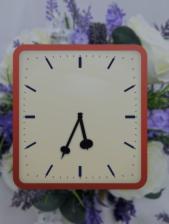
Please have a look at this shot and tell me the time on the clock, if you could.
5:34
